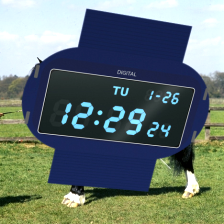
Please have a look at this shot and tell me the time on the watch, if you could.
12:29:24
